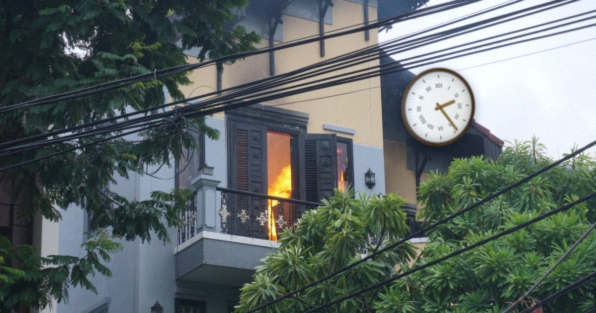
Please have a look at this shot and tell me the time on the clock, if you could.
2:24
